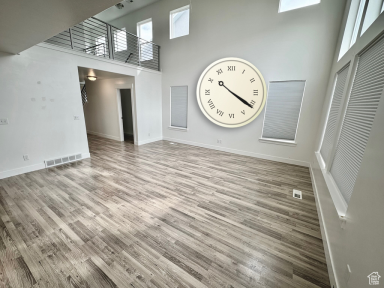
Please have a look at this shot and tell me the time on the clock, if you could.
10:21
